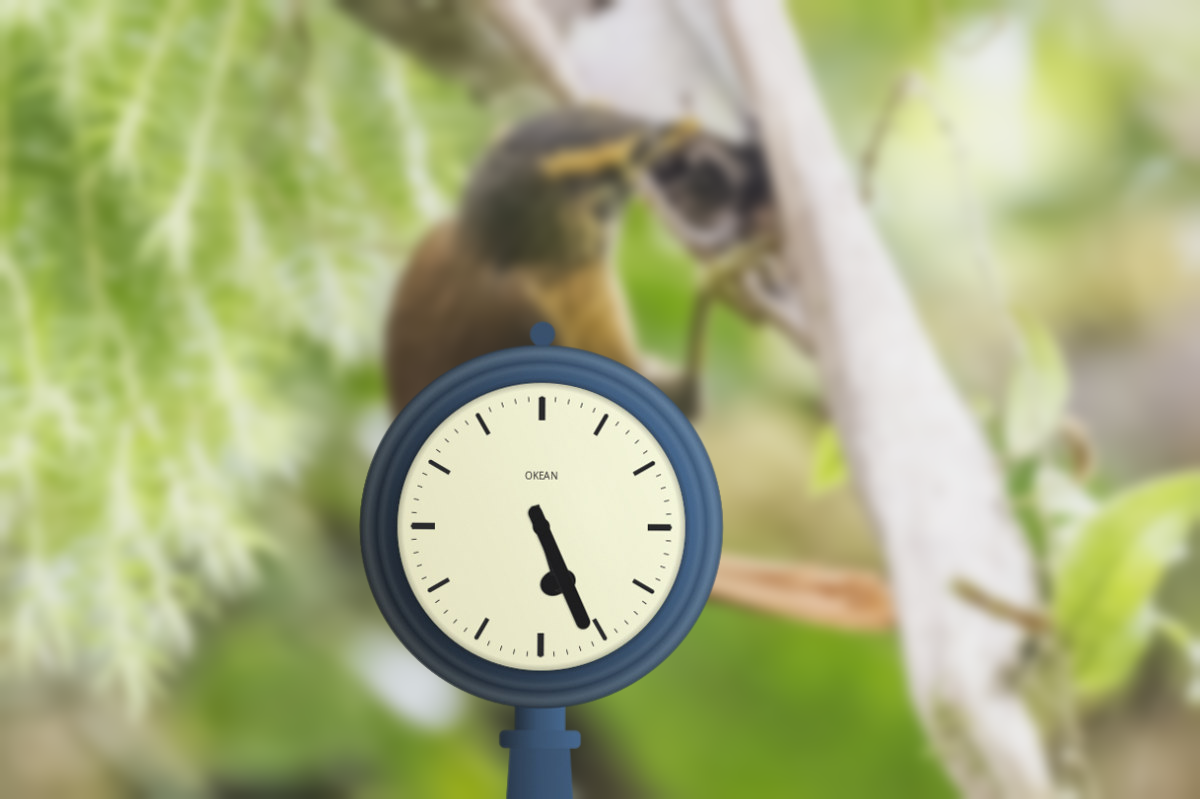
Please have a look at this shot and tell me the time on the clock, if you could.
5:26
